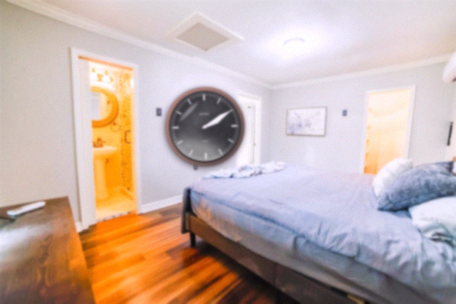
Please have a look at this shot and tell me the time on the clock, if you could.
2:10
